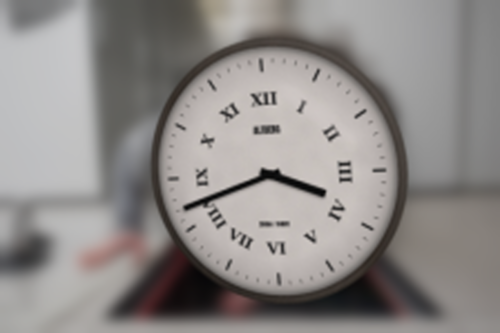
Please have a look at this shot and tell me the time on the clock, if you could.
3:42
